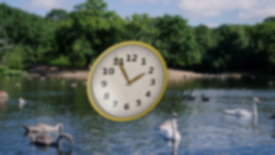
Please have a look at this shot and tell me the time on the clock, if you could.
1:55
